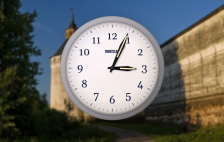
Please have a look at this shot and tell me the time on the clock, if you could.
3:04
